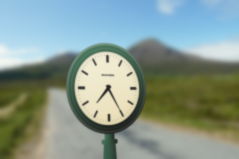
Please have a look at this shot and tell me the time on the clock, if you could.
7:25
